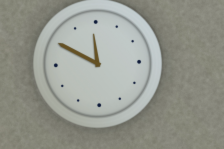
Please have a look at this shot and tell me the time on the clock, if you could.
11:50
